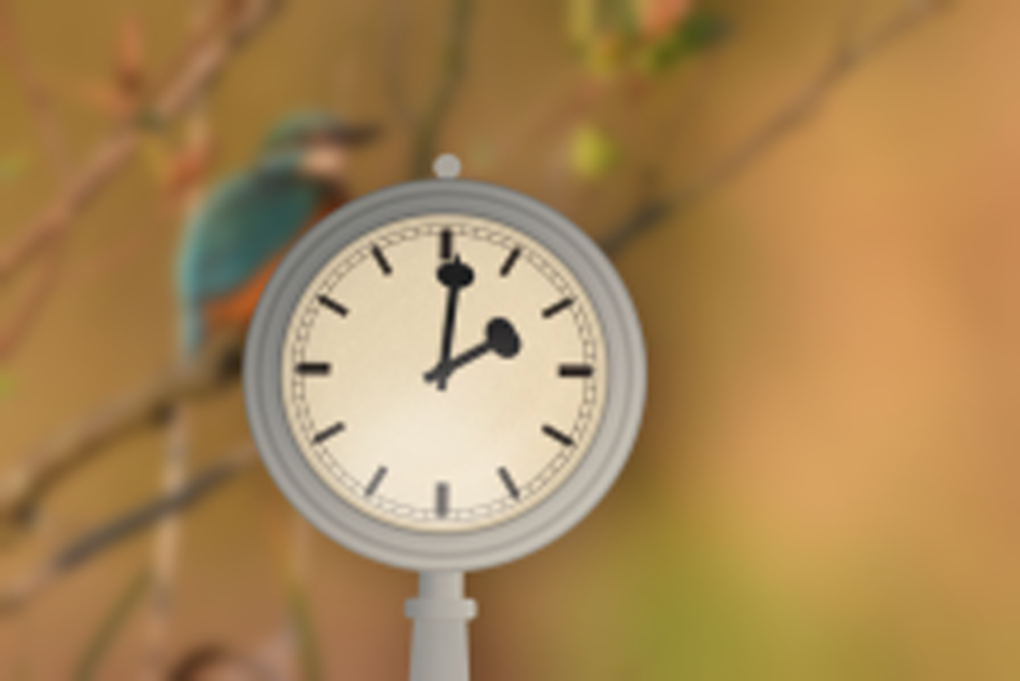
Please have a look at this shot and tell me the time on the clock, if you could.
2:01
